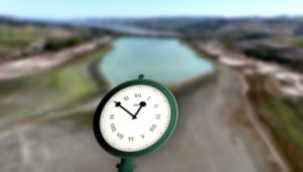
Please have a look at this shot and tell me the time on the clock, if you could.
12:51
